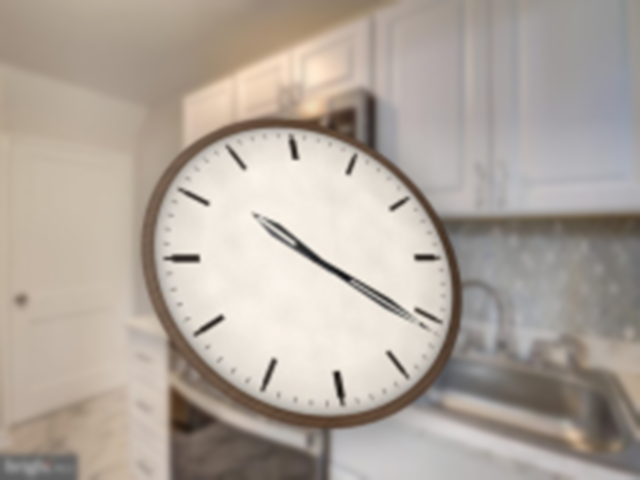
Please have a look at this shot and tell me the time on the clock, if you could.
10:21
